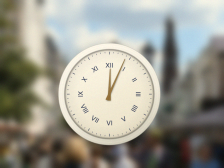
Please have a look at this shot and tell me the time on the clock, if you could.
12:04
